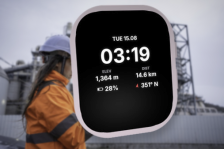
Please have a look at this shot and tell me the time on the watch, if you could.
3:19
